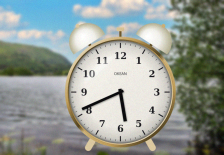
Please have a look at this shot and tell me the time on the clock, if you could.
5:41
